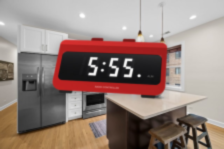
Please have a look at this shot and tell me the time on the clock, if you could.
5:55
